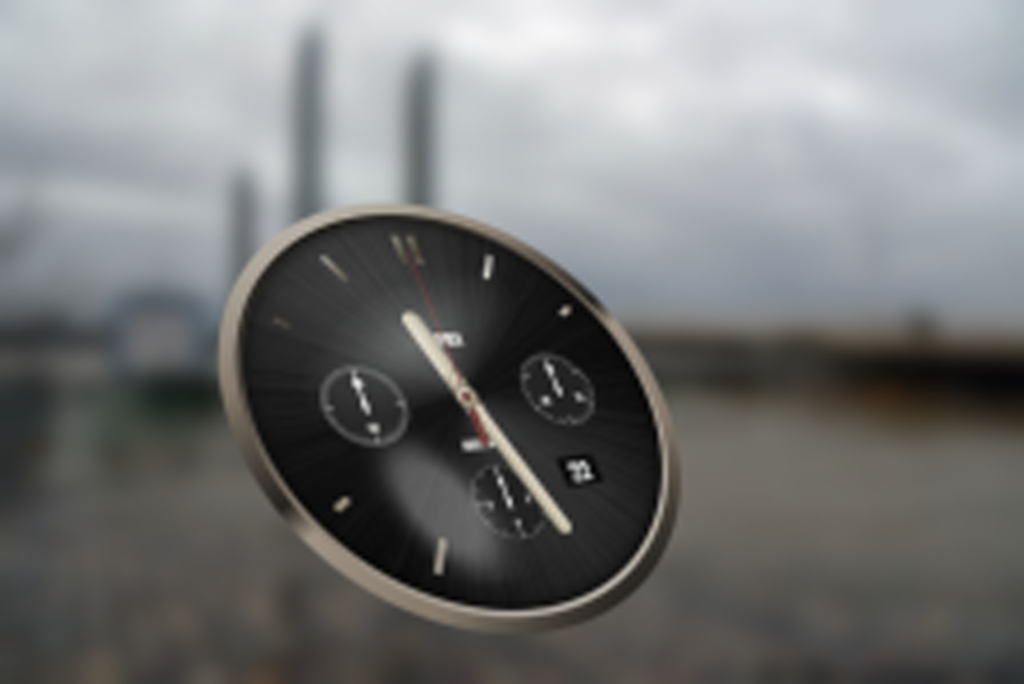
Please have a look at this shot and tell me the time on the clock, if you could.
11:27
